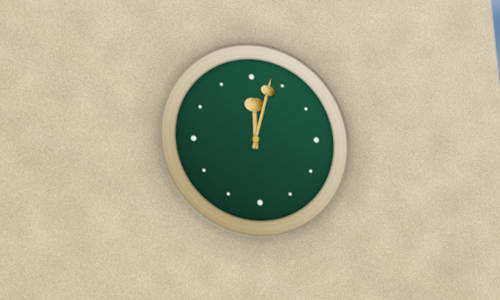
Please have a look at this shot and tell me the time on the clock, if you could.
12:03
